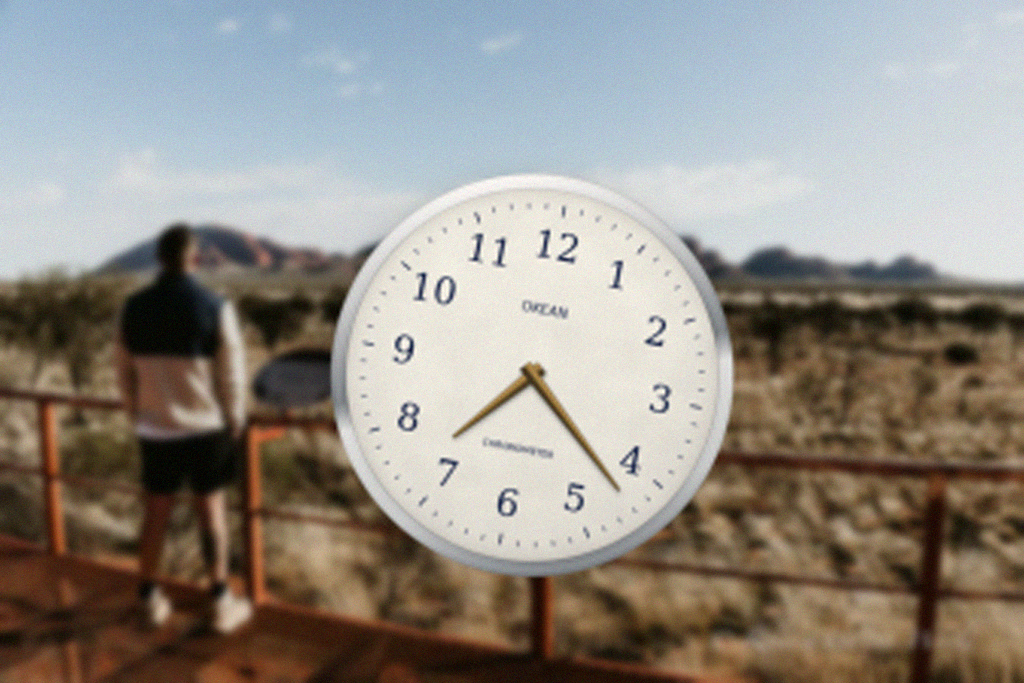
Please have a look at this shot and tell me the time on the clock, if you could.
7:22
